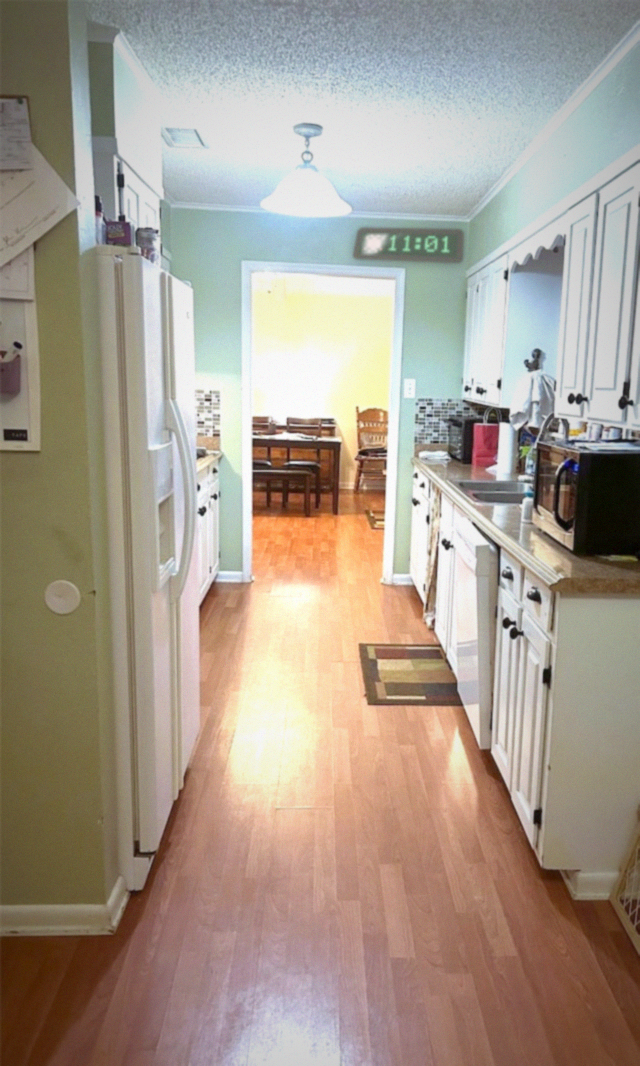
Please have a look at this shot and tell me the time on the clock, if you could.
11:01
